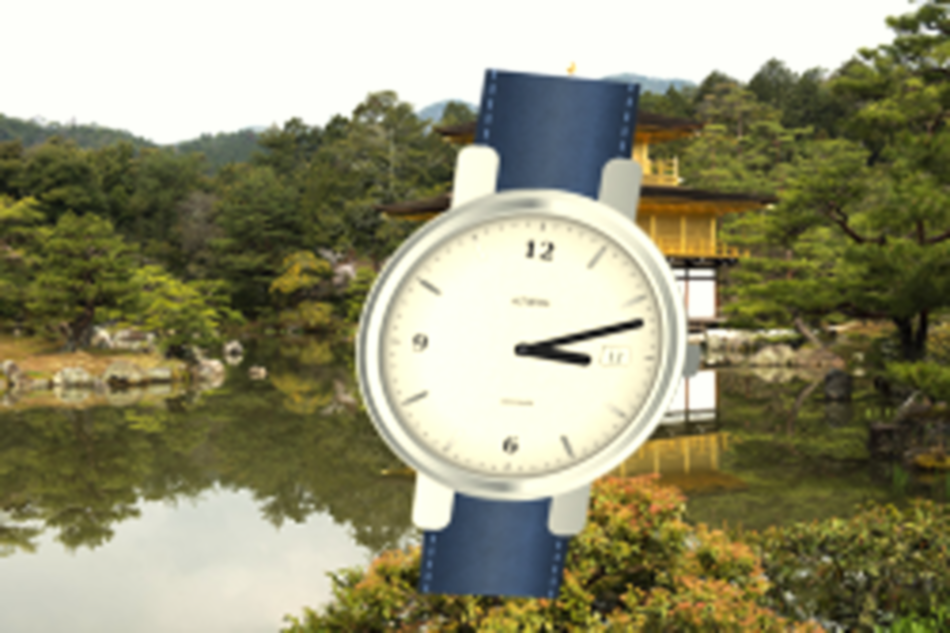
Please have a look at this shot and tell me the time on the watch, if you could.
3:12
